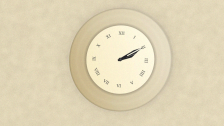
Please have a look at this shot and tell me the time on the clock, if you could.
2:10
